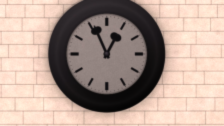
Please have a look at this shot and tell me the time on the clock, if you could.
12:56
